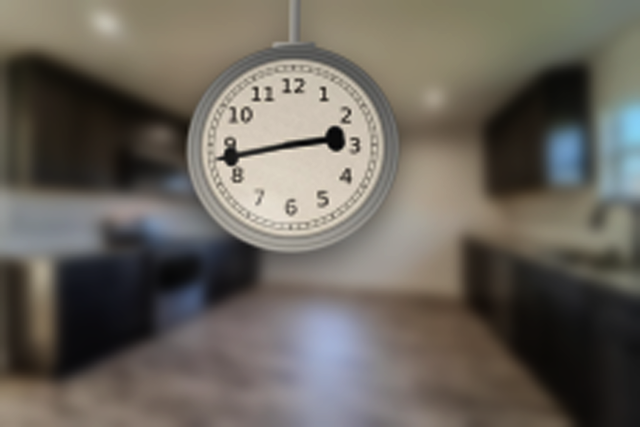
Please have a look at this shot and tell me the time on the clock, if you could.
2:43
